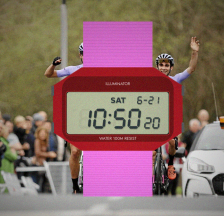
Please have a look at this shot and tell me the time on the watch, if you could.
10:50:20
